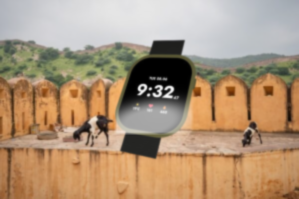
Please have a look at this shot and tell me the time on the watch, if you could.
9:32
